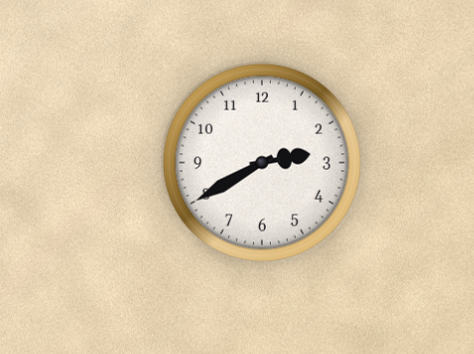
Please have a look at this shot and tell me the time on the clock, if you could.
2:40
